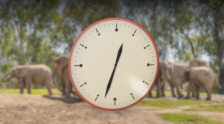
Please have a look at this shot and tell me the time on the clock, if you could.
12:33
